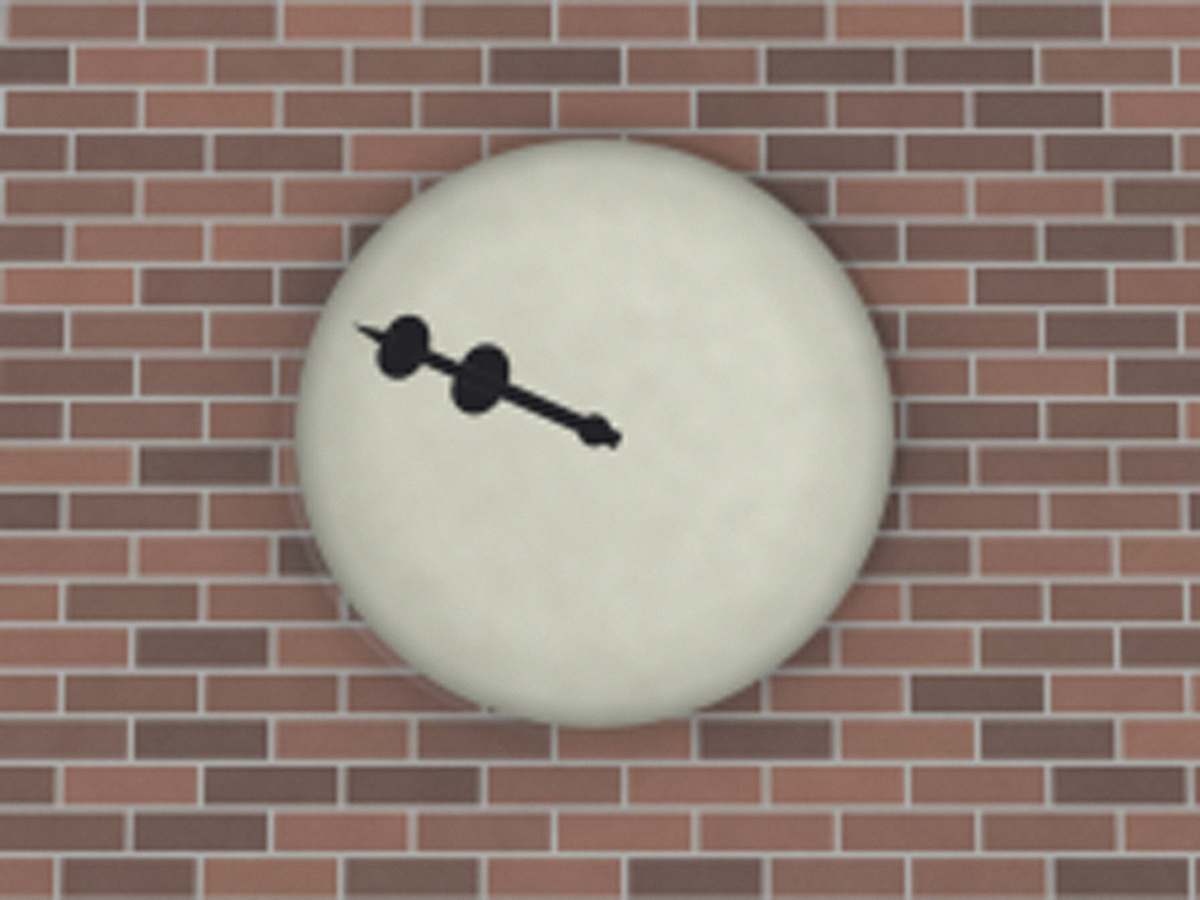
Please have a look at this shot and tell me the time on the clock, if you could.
9:49
